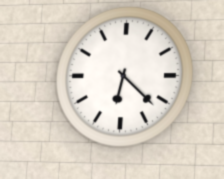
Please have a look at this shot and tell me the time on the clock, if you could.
6:22
